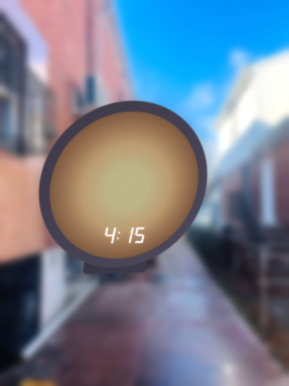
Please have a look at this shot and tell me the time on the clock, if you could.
4:15
